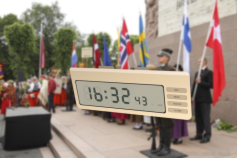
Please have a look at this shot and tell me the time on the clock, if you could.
16:32:43
